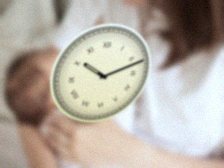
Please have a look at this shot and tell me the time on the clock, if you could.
10:12
